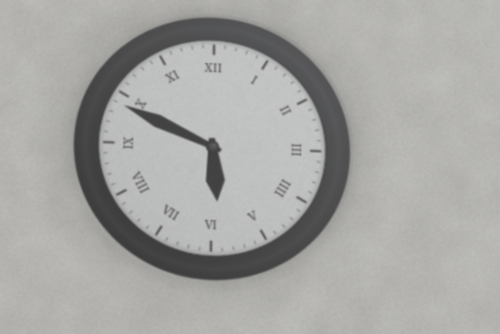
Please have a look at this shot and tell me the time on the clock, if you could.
5:49
